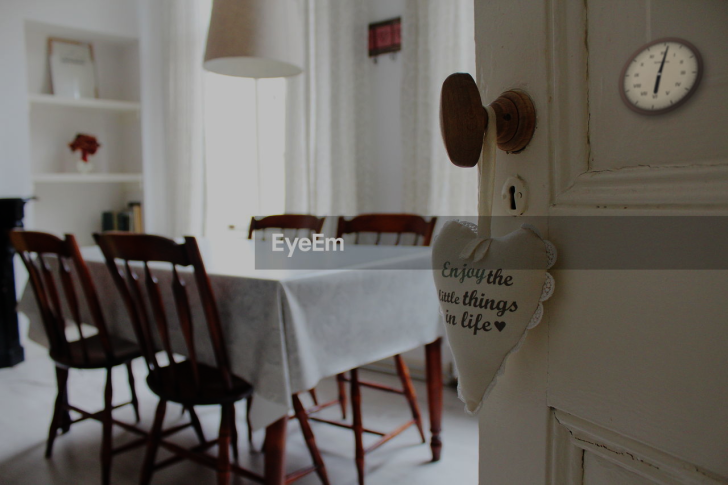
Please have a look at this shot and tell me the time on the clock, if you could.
6:01
